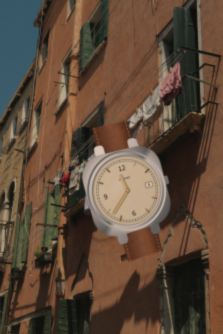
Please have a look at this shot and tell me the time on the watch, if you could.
11:38
